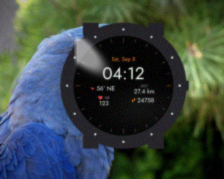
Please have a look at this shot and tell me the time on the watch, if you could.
4:12
